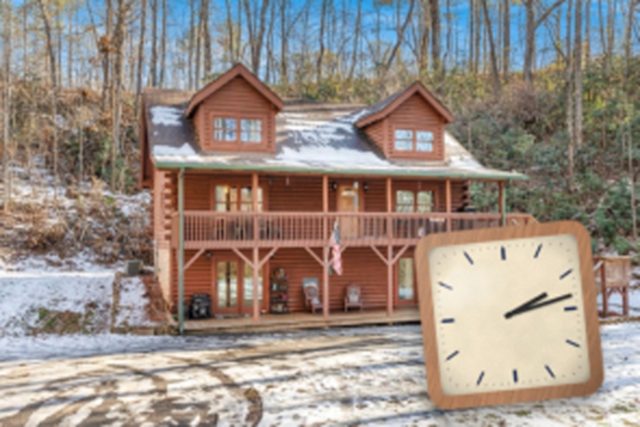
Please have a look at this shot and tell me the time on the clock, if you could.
2:13
